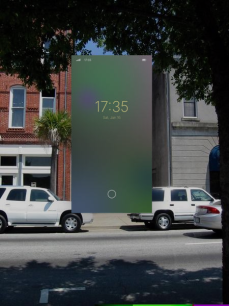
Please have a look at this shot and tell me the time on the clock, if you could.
17:35
